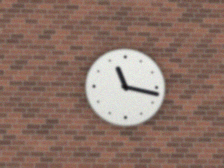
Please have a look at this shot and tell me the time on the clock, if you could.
11:17
